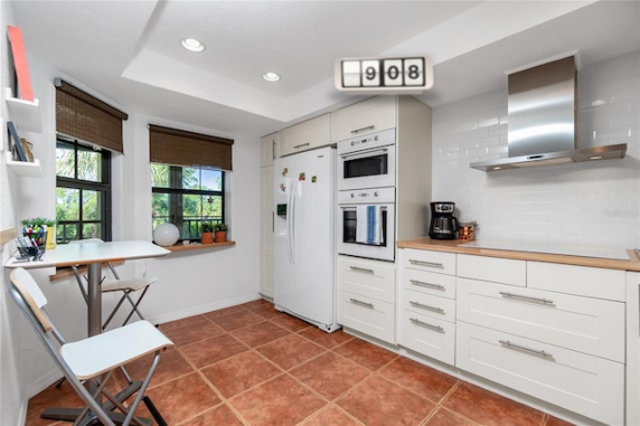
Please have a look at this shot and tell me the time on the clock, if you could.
9:08
